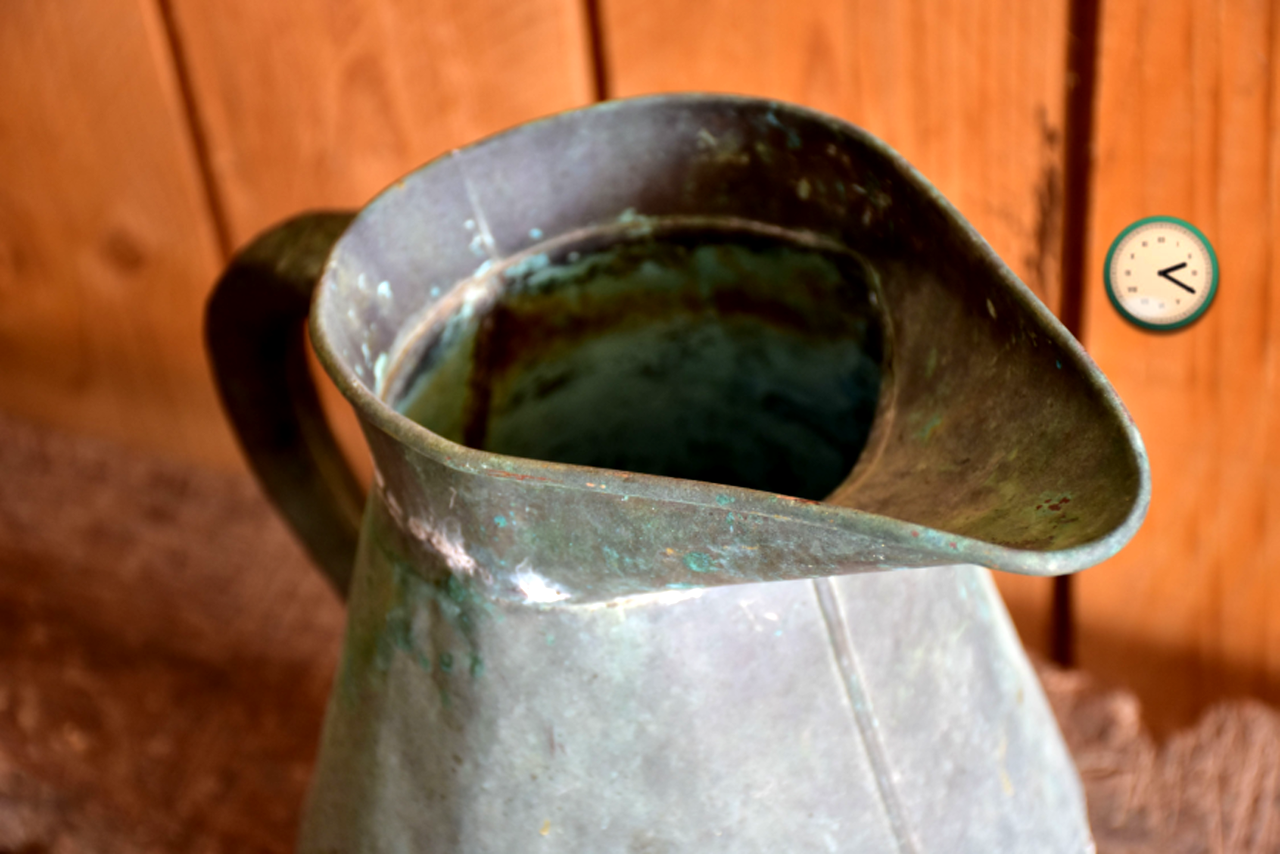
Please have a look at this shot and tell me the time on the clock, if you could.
2:20
